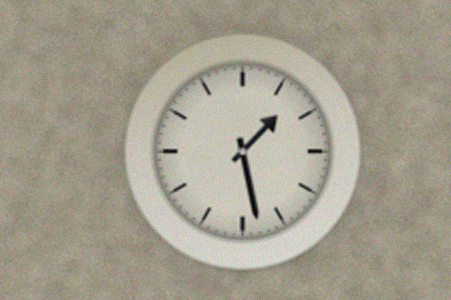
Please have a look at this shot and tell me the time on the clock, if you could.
1:28
